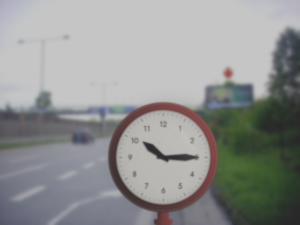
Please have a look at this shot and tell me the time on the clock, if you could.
10:15
